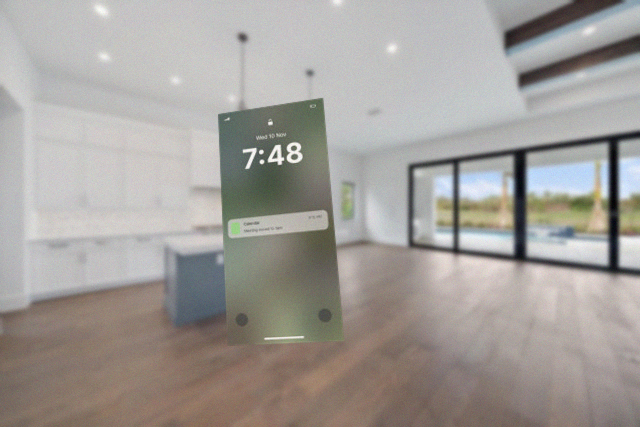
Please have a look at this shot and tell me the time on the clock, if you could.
7:48
